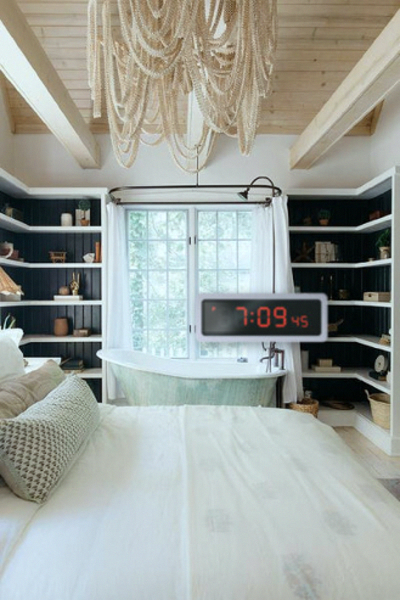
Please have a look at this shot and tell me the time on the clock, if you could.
7:09:45
